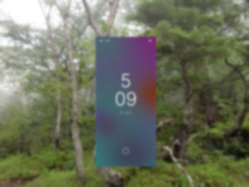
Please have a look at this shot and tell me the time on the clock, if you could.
5:09
